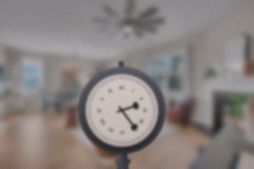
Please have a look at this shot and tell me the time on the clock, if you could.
2:24
